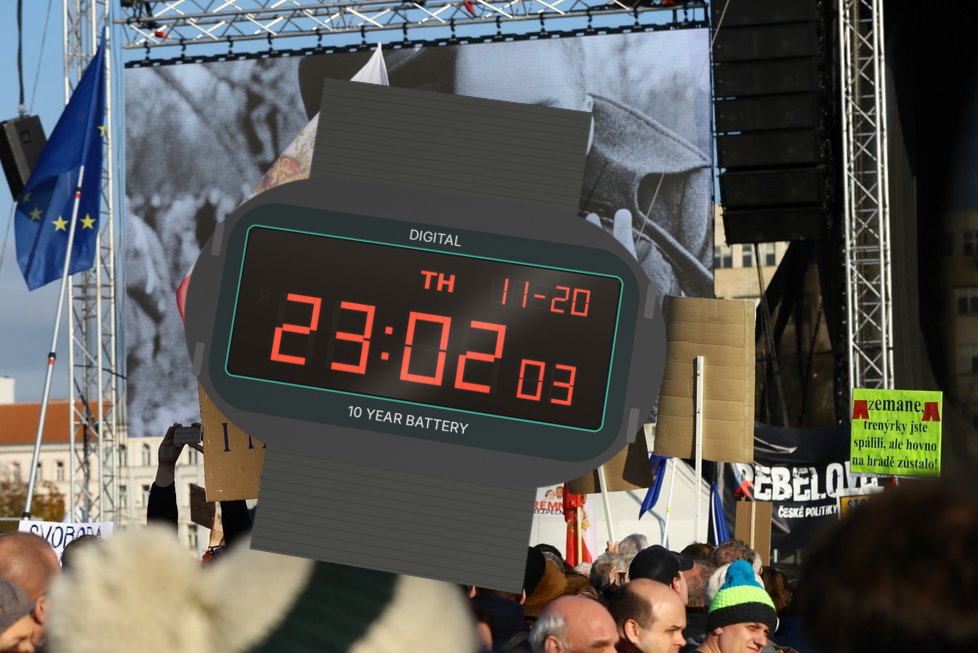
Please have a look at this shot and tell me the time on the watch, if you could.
23:02:03
